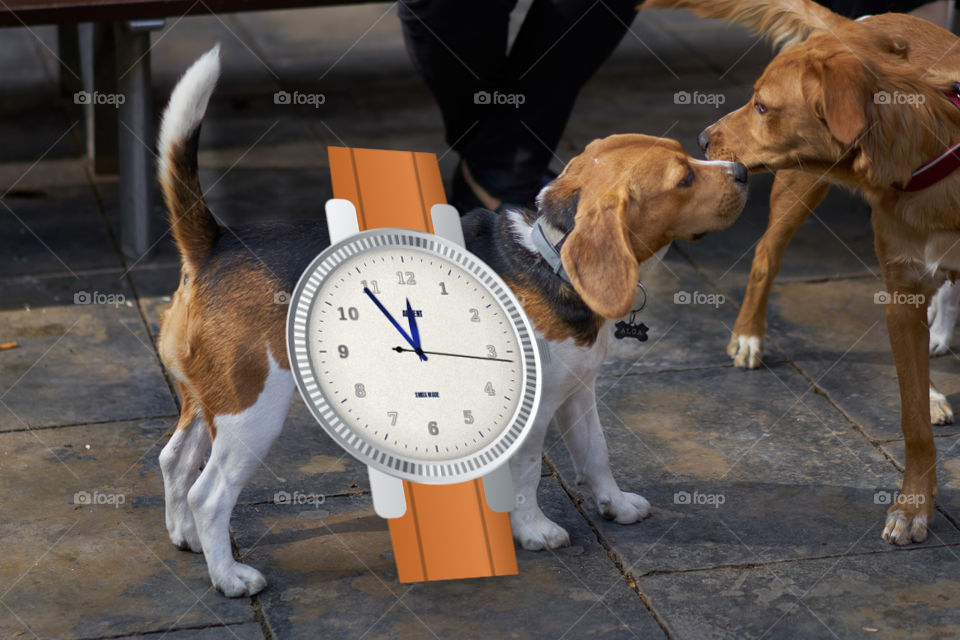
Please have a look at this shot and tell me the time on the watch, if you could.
11:54:16
